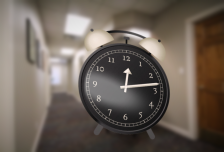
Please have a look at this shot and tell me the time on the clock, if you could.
12:13
